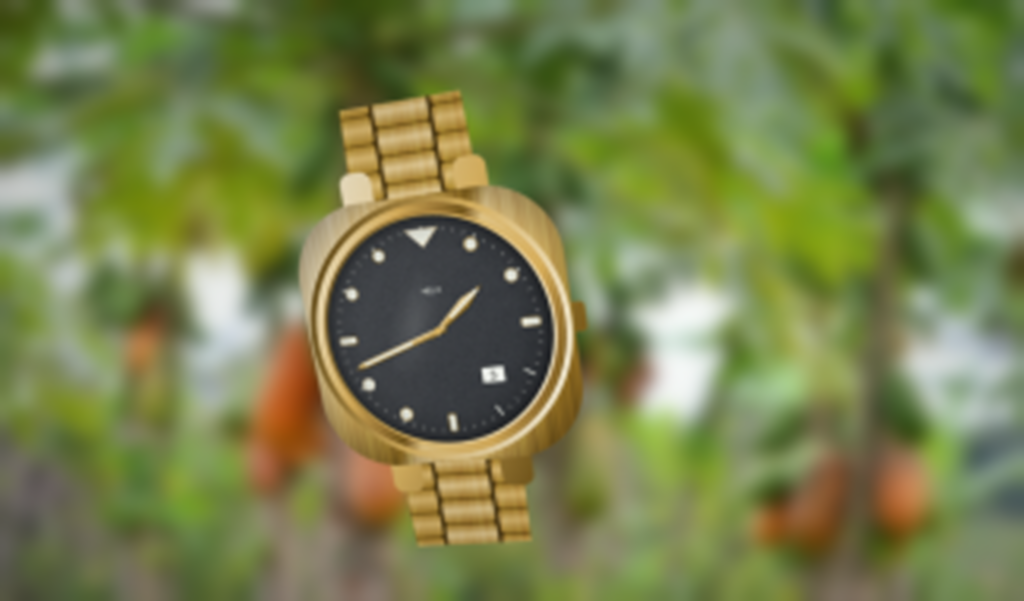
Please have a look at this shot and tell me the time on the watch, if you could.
1:42
